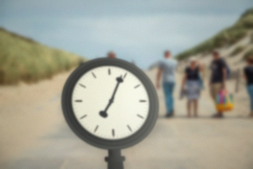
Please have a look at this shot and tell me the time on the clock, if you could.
7:04
